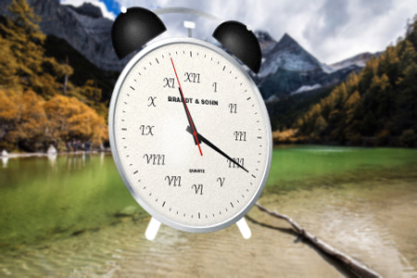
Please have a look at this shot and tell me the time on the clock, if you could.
11:19:57
